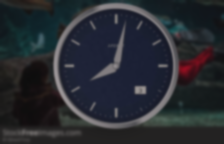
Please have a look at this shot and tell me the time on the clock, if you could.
8:02
